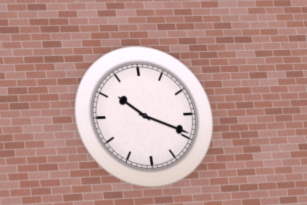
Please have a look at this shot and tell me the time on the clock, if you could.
10:19
